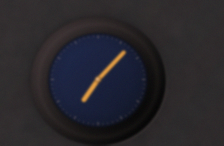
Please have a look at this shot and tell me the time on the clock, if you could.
7:07
